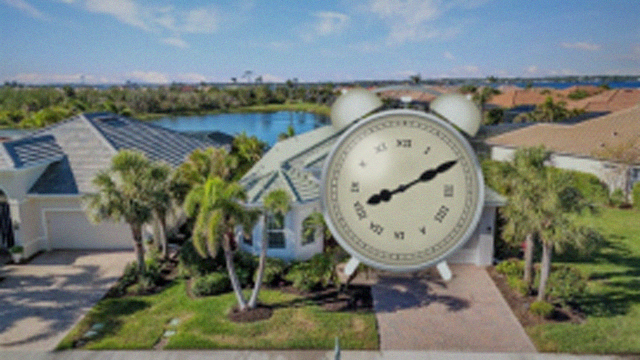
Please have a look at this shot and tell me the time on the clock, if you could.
8:10
